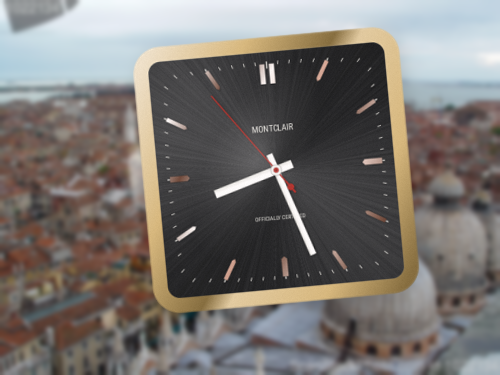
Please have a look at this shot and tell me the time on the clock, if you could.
8:26:54
